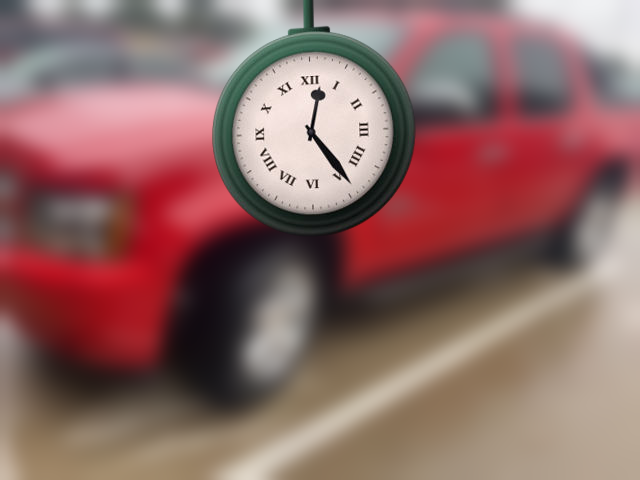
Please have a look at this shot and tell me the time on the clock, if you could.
12:24
